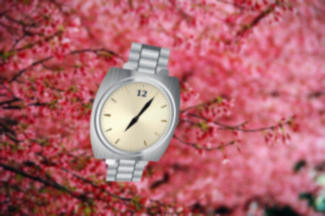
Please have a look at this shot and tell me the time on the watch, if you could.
7:05
